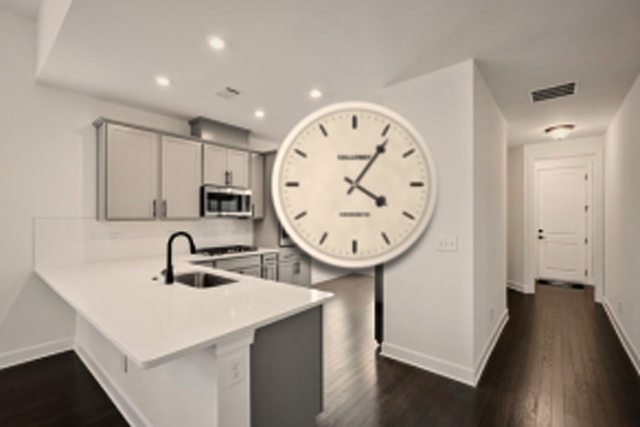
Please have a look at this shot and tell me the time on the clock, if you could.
4:06
